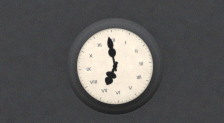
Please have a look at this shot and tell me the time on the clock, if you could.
6:59
